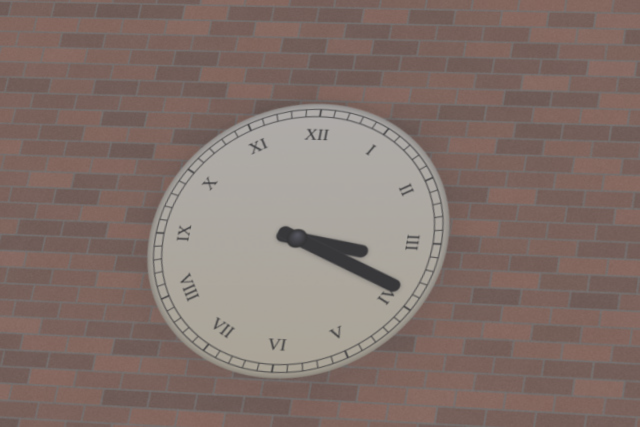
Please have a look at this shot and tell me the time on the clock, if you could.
3:19
